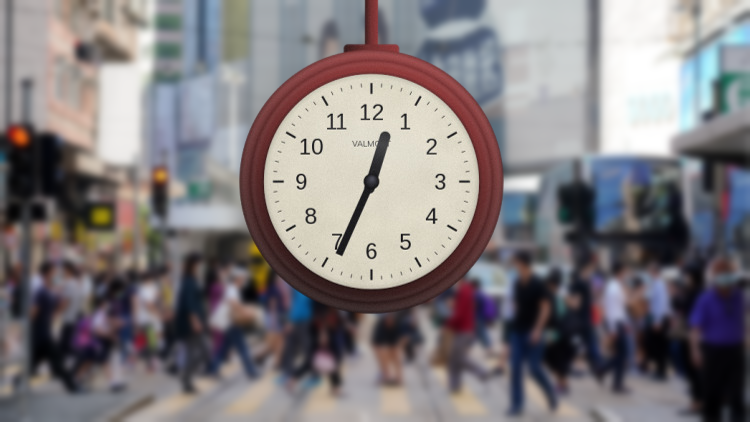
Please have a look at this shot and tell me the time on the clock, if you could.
12:34
